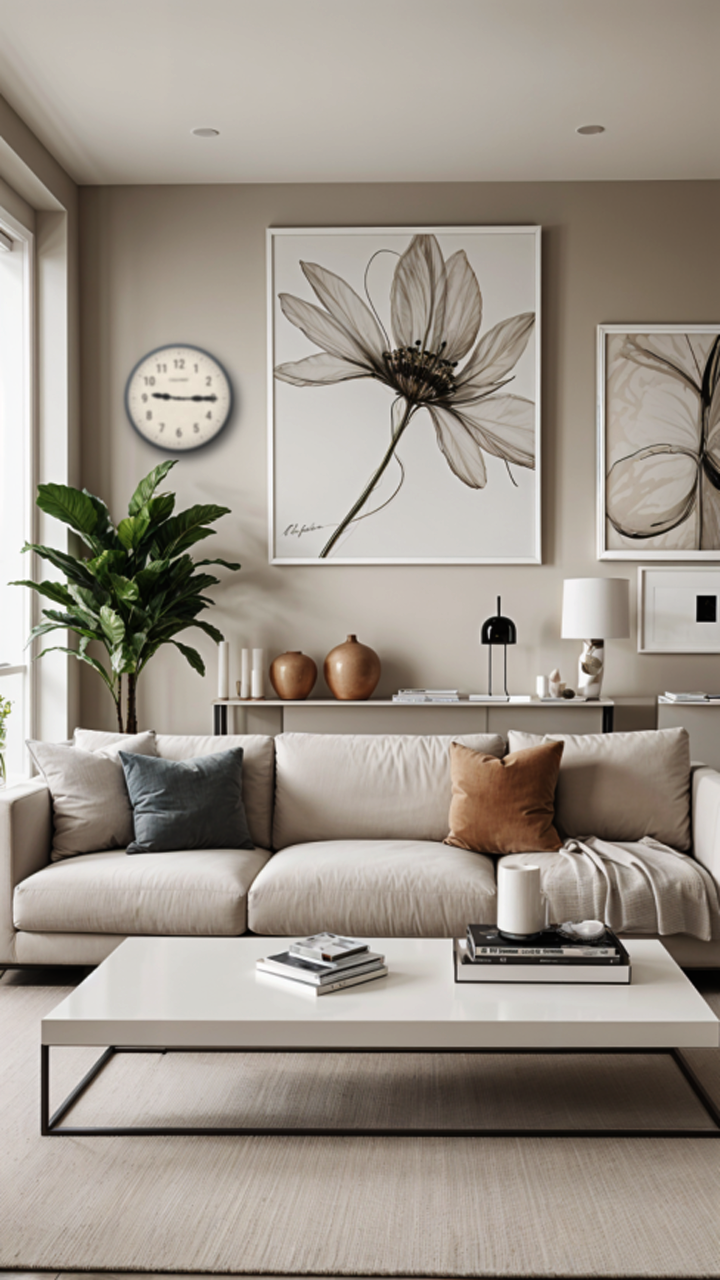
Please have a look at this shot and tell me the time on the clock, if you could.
9:15
